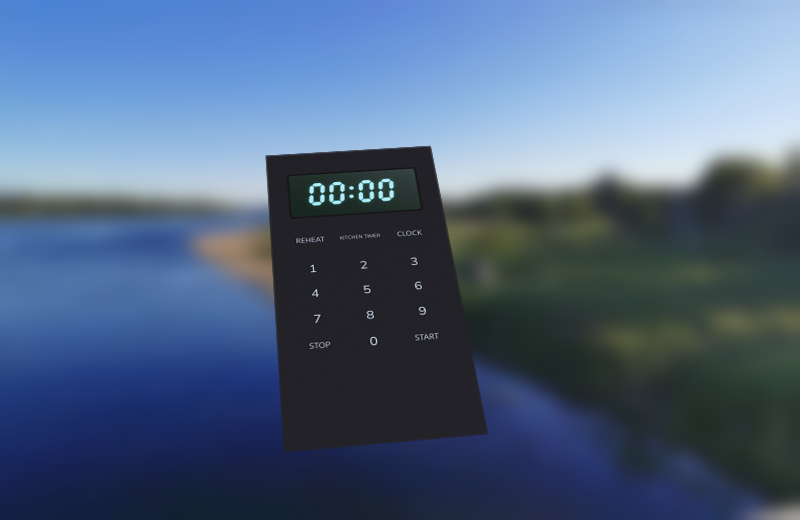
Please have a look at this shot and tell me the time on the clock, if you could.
0:00
